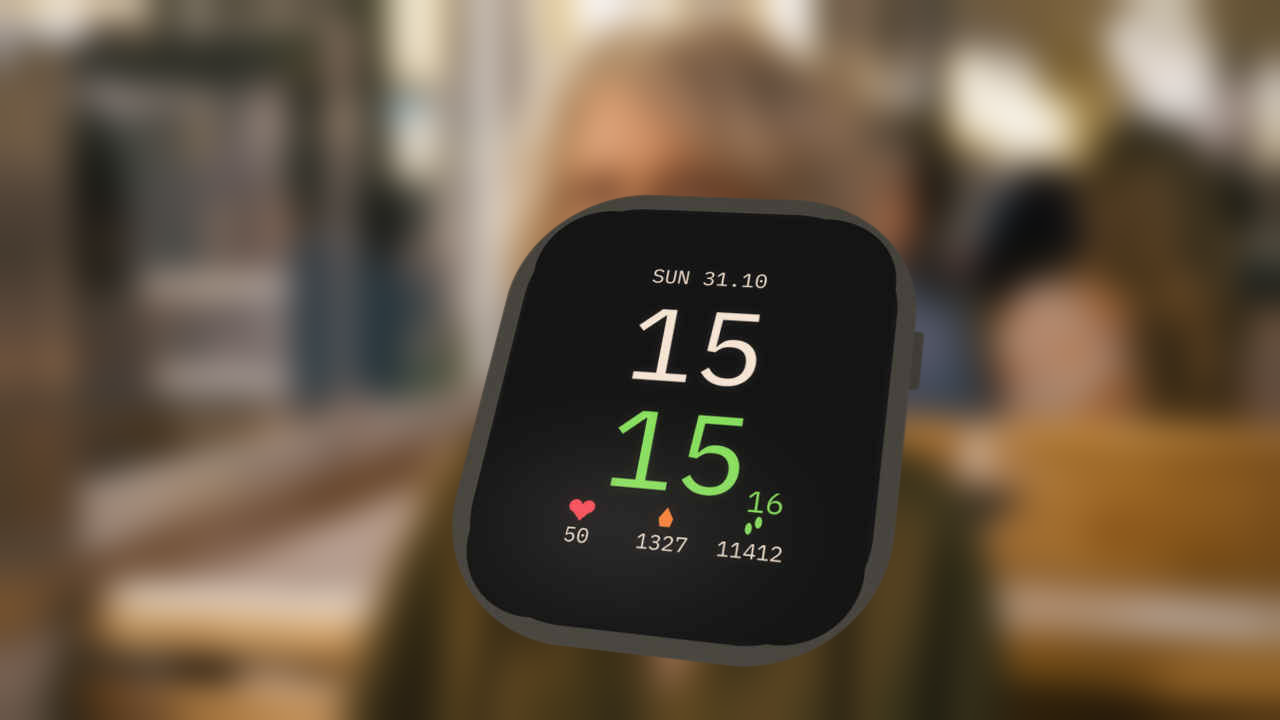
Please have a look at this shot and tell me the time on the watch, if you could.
15:15:16
